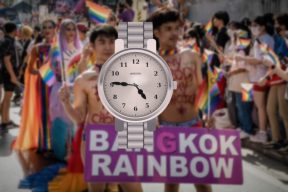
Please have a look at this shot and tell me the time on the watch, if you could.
4:46
